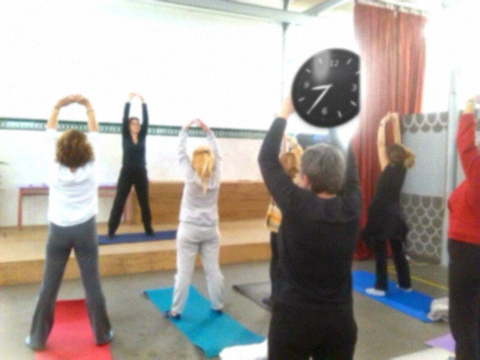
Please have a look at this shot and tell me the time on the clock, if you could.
8:35
